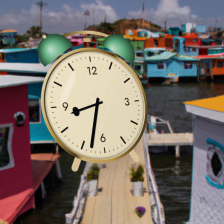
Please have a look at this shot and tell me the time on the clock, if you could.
8:33
